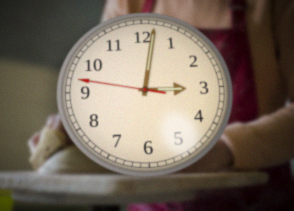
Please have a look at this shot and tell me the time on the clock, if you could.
3:01:47
